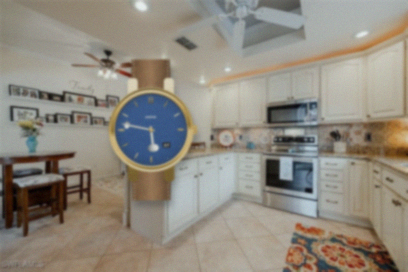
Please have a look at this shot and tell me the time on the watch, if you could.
5:47
